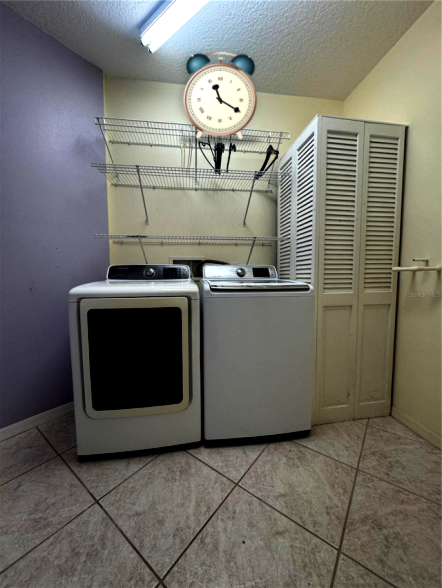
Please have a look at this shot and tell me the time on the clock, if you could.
11:20
